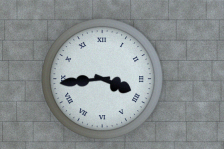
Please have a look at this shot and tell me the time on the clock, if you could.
3:44
